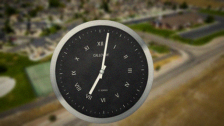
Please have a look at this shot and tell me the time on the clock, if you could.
7:02
